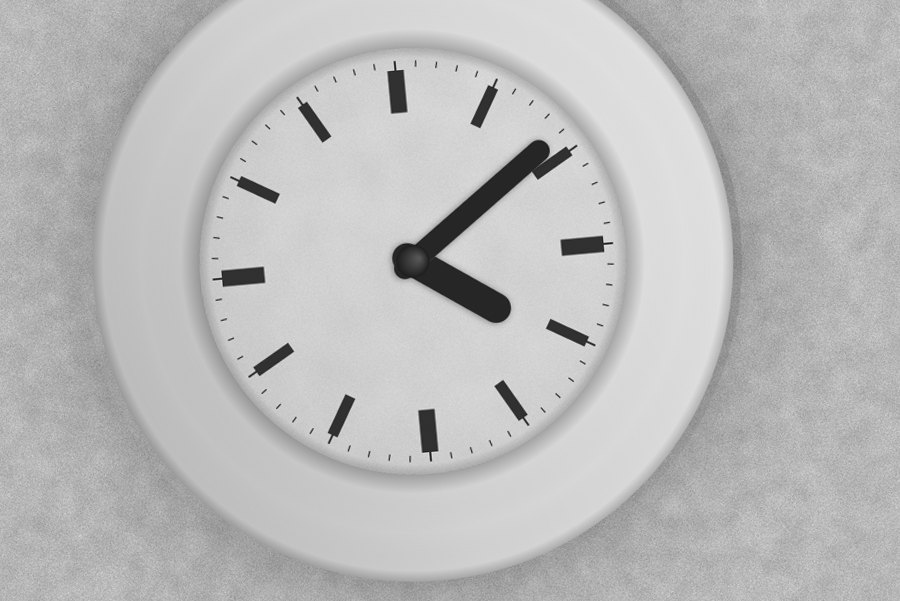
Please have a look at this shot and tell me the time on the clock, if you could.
4:09
